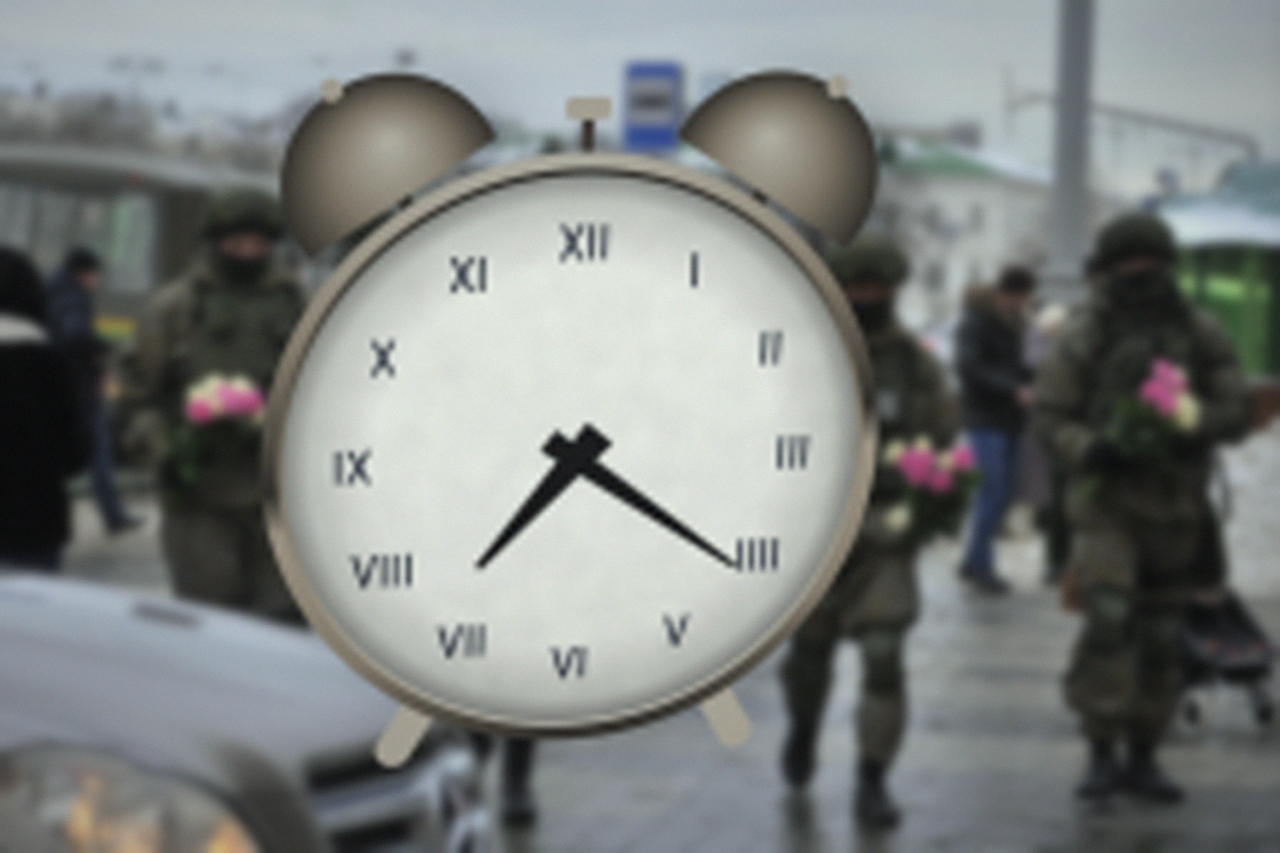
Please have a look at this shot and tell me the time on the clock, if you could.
7:21
